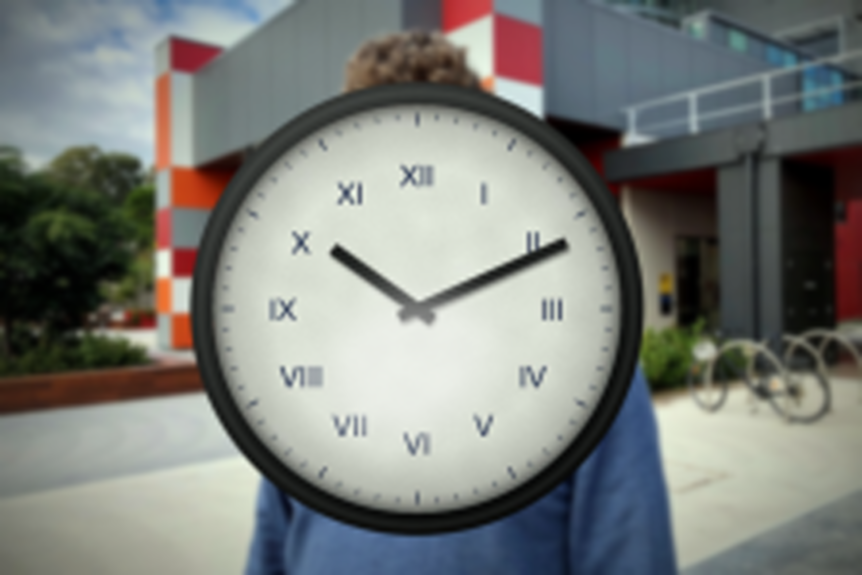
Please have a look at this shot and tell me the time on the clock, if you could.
10:11
